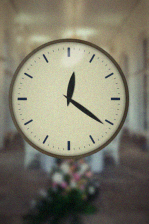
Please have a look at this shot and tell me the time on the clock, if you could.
12:21
